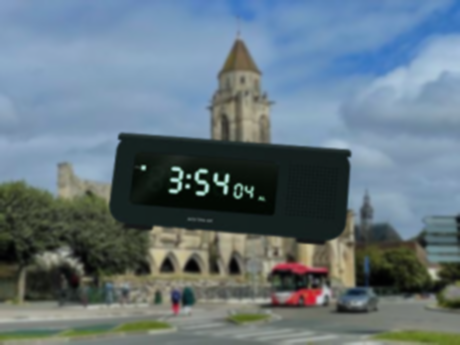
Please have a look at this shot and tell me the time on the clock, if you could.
3:54:04
